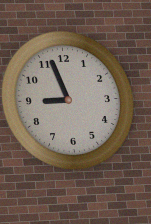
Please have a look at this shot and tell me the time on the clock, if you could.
8:57
